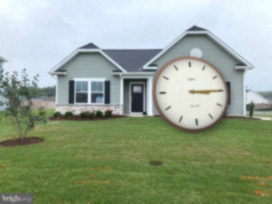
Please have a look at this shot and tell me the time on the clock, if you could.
3:15
